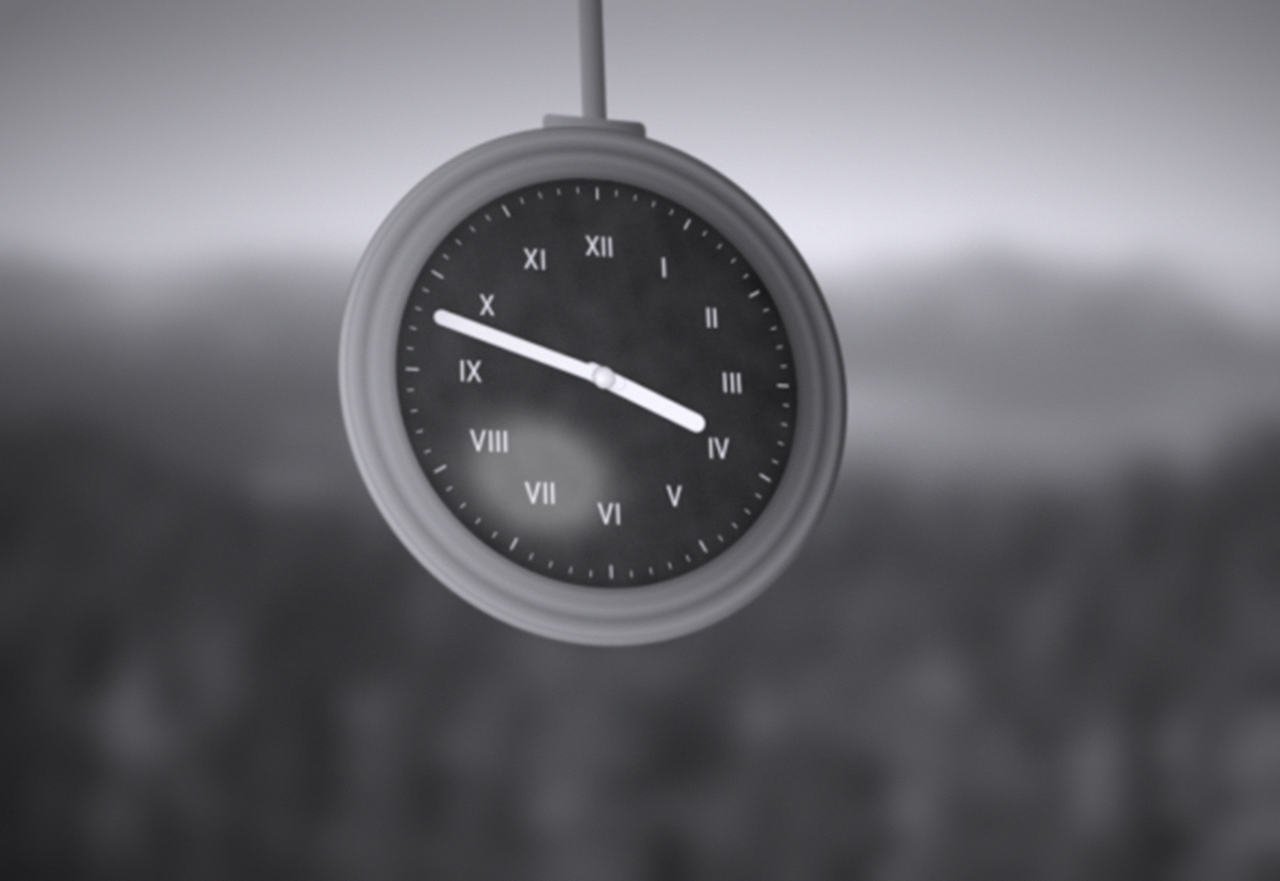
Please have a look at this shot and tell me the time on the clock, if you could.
3:48
